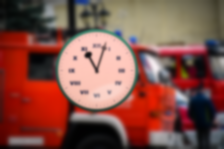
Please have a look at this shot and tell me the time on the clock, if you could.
11:03
